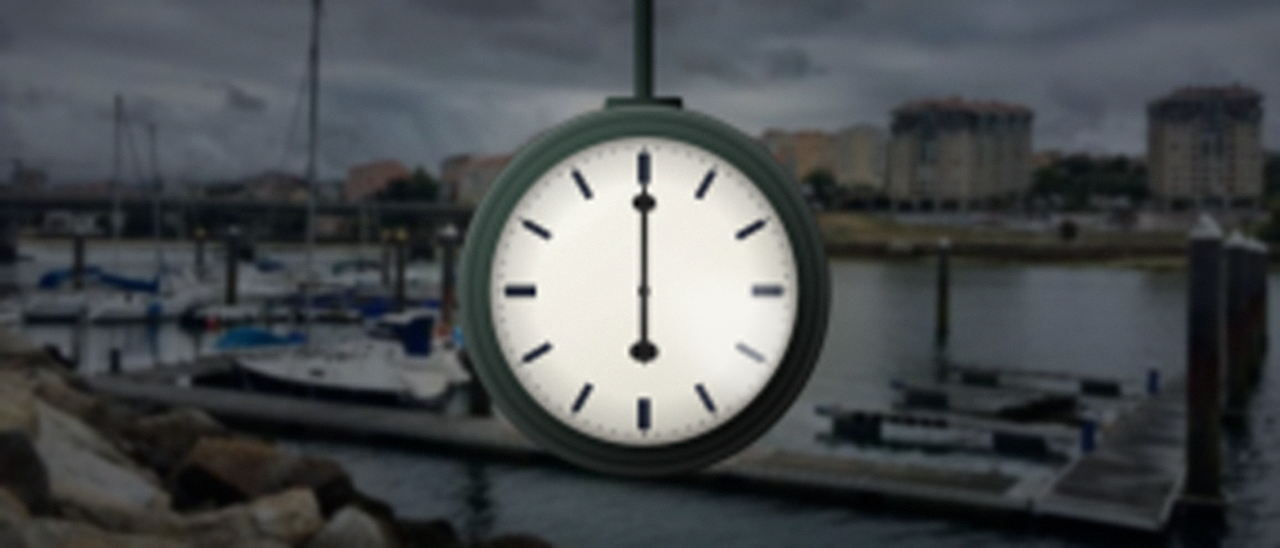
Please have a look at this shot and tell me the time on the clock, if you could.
6:00
